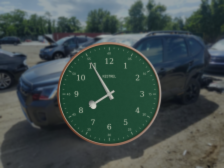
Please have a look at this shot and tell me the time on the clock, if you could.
7:55
